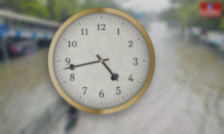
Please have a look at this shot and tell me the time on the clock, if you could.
4:43
